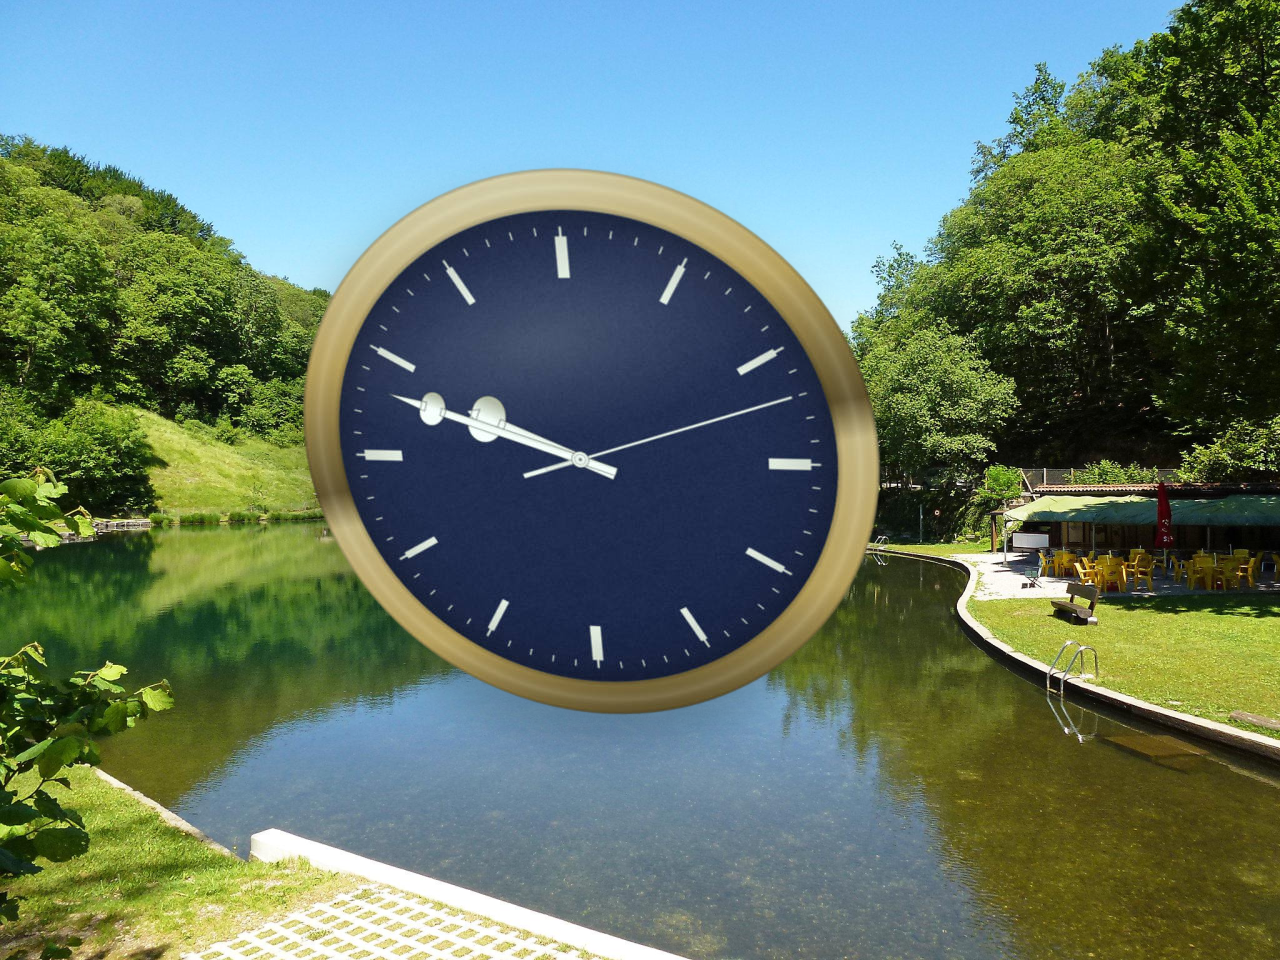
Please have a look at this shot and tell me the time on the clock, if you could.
9:48:12
